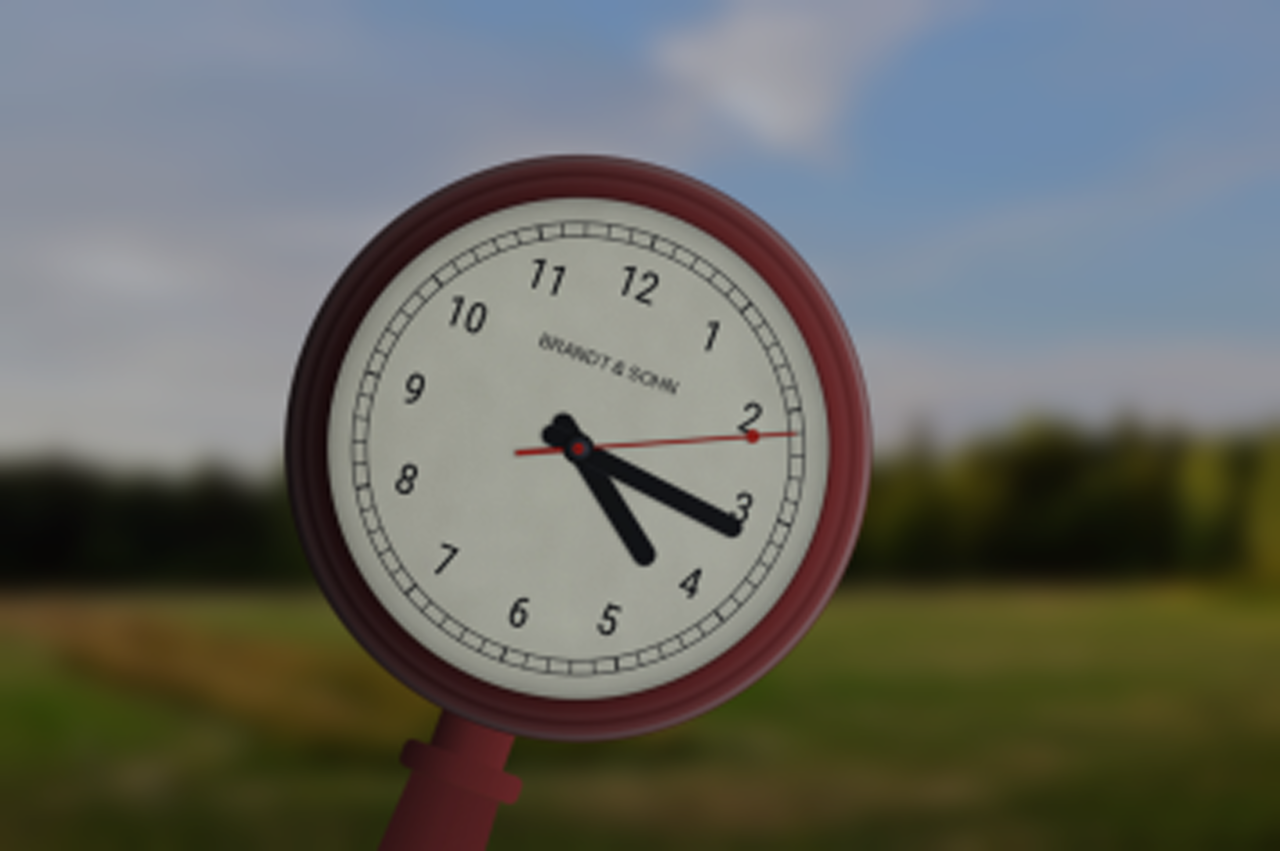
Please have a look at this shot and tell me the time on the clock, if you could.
4:16:11
